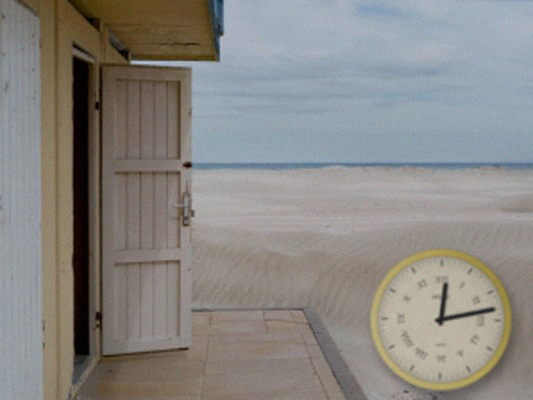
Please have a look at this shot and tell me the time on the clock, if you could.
12:13
